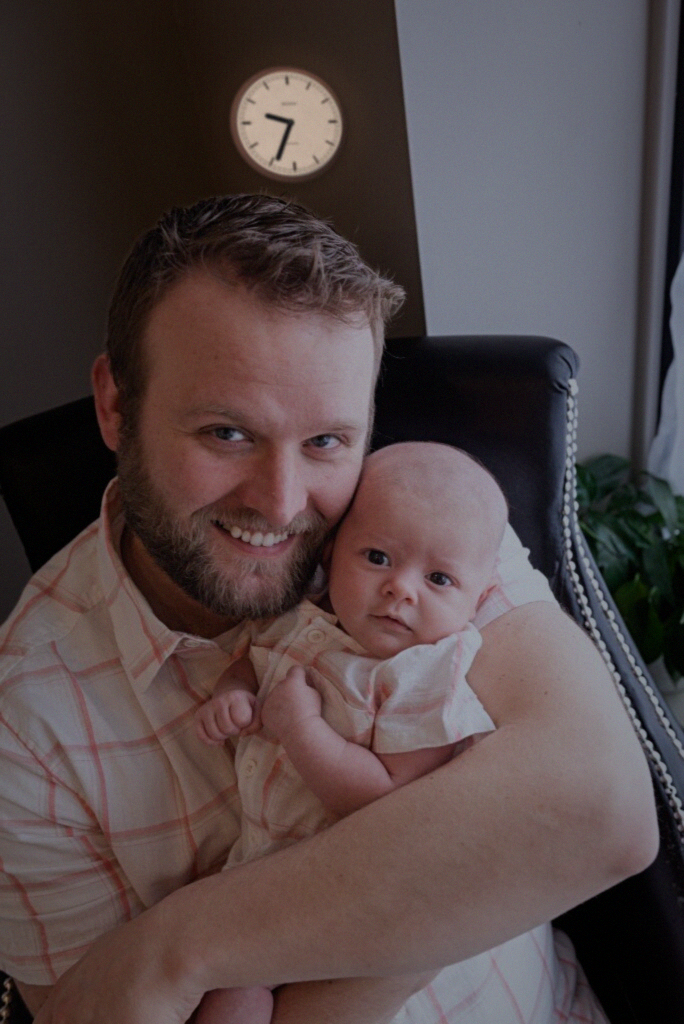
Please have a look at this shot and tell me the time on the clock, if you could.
9:34
